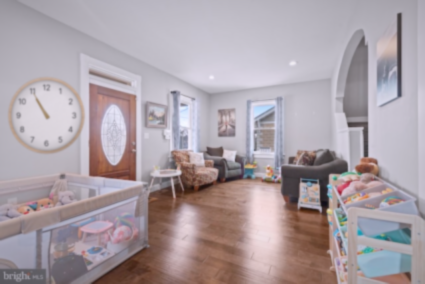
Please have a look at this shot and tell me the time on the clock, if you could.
10:55
